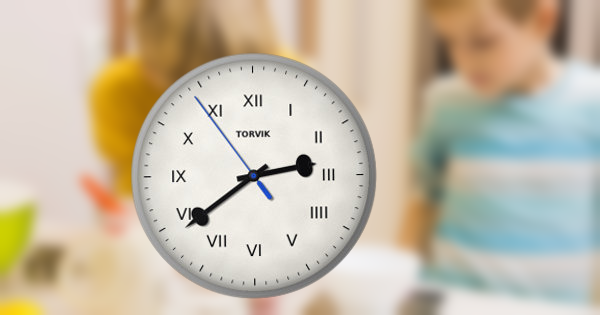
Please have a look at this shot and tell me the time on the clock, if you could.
2:38:54
